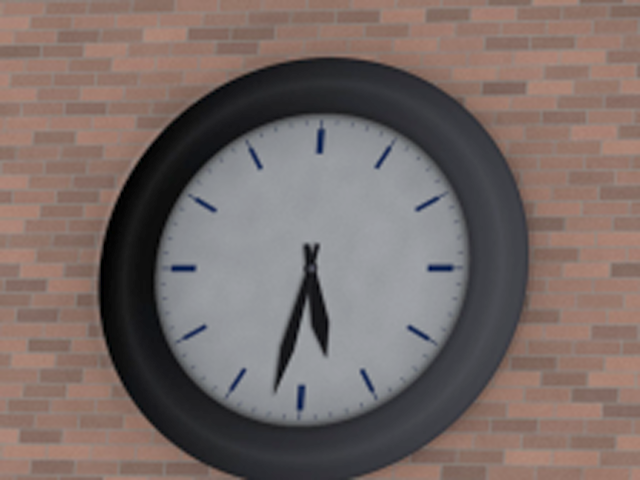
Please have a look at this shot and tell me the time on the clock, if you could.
5:32
